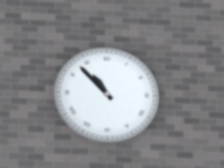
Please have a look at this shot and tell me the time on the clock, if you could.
10:53
